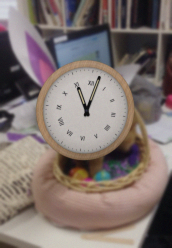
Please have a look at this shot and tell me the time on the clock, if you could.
11:02
